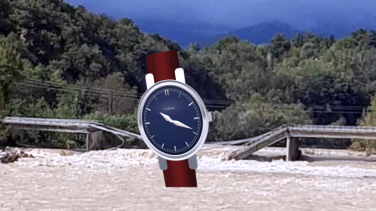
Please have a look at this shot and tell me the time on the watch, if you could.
10:19
